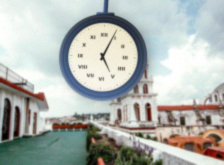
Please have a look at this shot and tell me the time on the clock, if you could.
5:04
